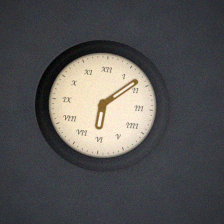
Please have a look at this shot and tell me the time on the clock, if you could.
6:08
